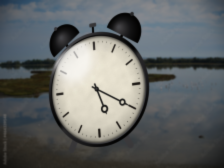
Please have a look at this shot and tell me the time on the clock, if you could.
5:20
